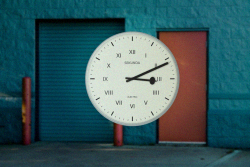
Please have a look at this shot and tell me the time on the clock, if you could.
3:11
